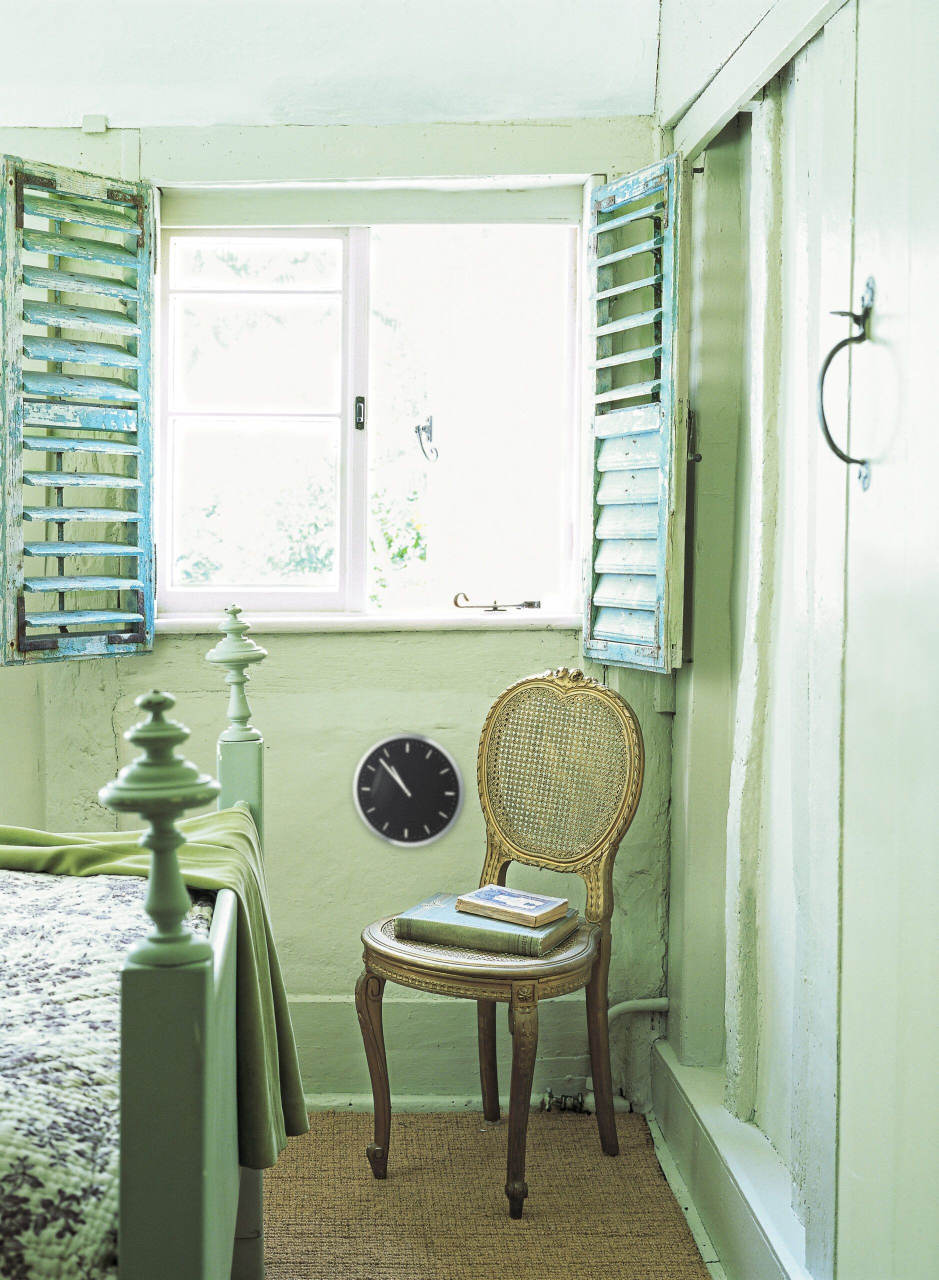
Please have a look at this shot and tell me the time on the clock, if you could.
10:53
